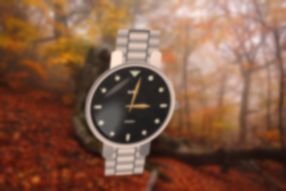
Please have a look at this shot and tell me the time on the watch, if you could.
3:02
